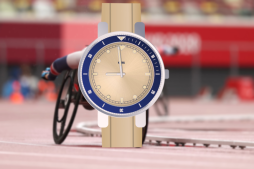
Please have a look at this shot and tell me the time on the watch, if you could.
8:59
